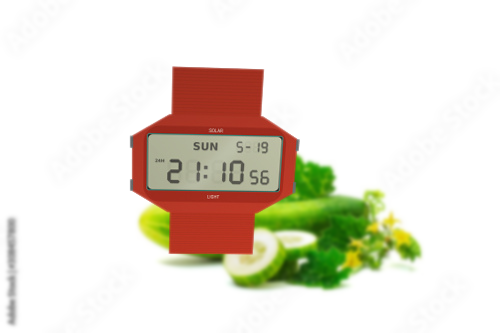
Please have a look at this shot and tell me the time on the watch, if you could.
21:10:56
